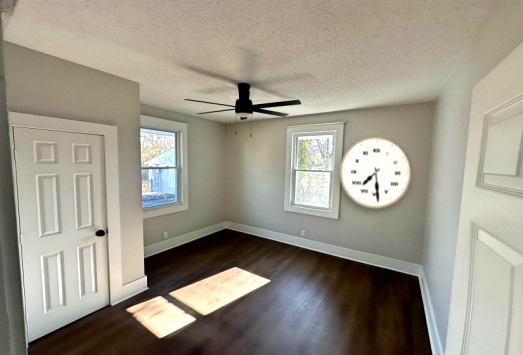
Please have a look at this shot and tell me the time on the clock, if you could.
7:29
